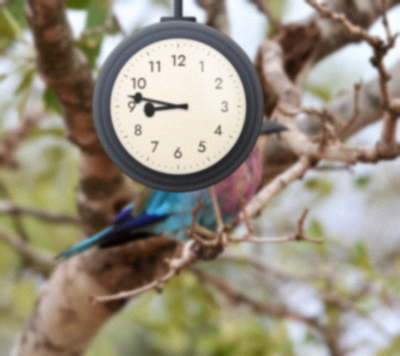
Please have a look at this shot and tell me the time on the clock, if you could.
8:47
